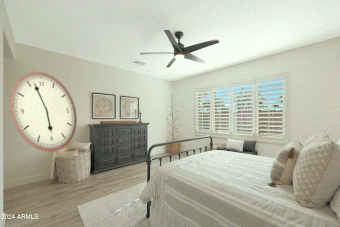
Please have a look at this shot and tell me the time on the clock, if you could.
5:57
